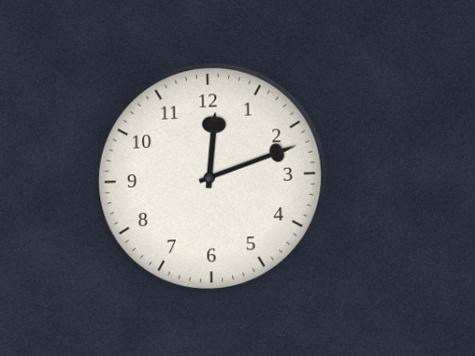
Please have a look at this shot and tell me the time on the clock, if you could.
12:12
